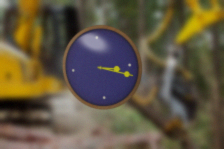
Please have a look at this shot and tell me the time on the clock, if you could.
3:18
